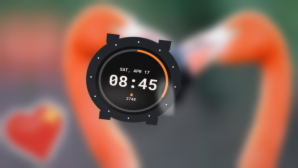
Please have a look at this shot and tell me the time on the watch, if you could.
8:45
